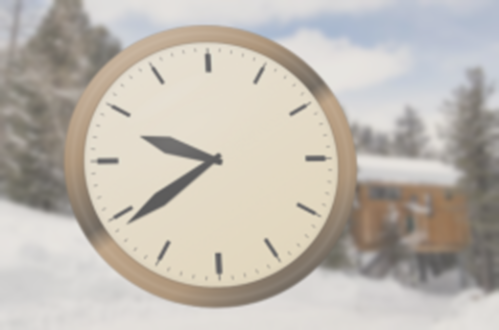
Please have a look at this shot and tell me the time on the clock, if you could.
9:39
